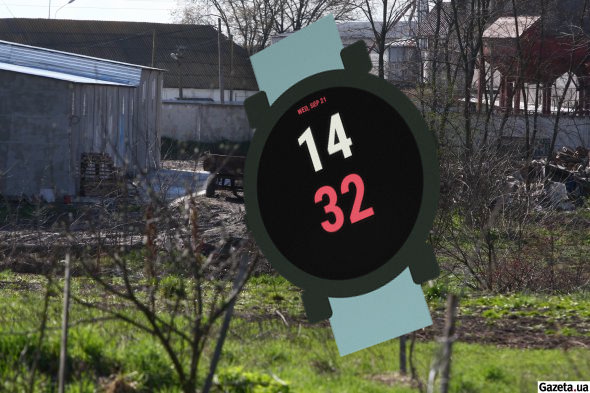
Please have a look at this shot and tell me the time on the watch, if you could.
14:32
